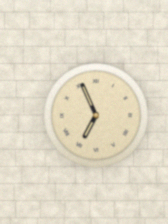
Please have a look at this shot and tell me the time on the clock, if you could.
6:56
